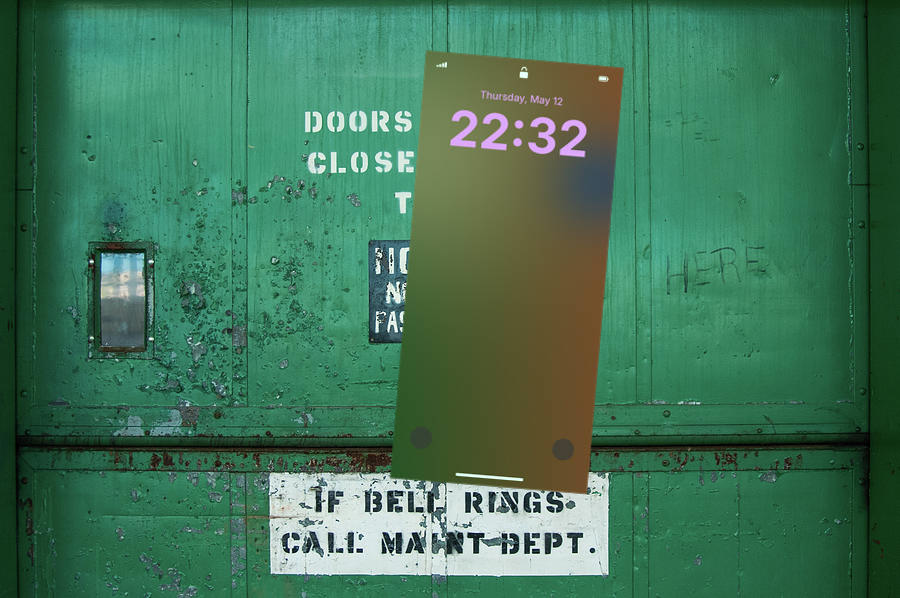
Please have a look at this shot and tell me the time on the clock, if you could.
22:32
